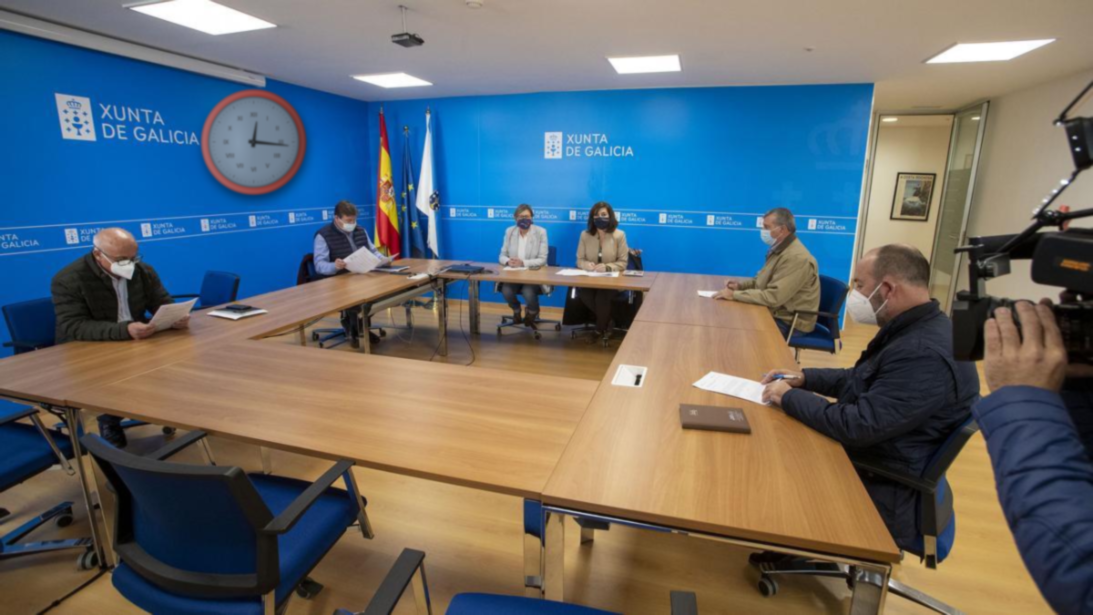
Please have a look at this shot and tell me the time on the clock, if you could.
12:16
